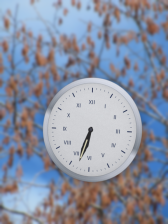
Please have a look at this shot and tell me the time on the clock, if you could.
6:33
